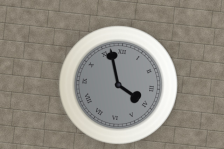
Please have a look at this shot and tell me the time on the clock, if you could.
3:57
